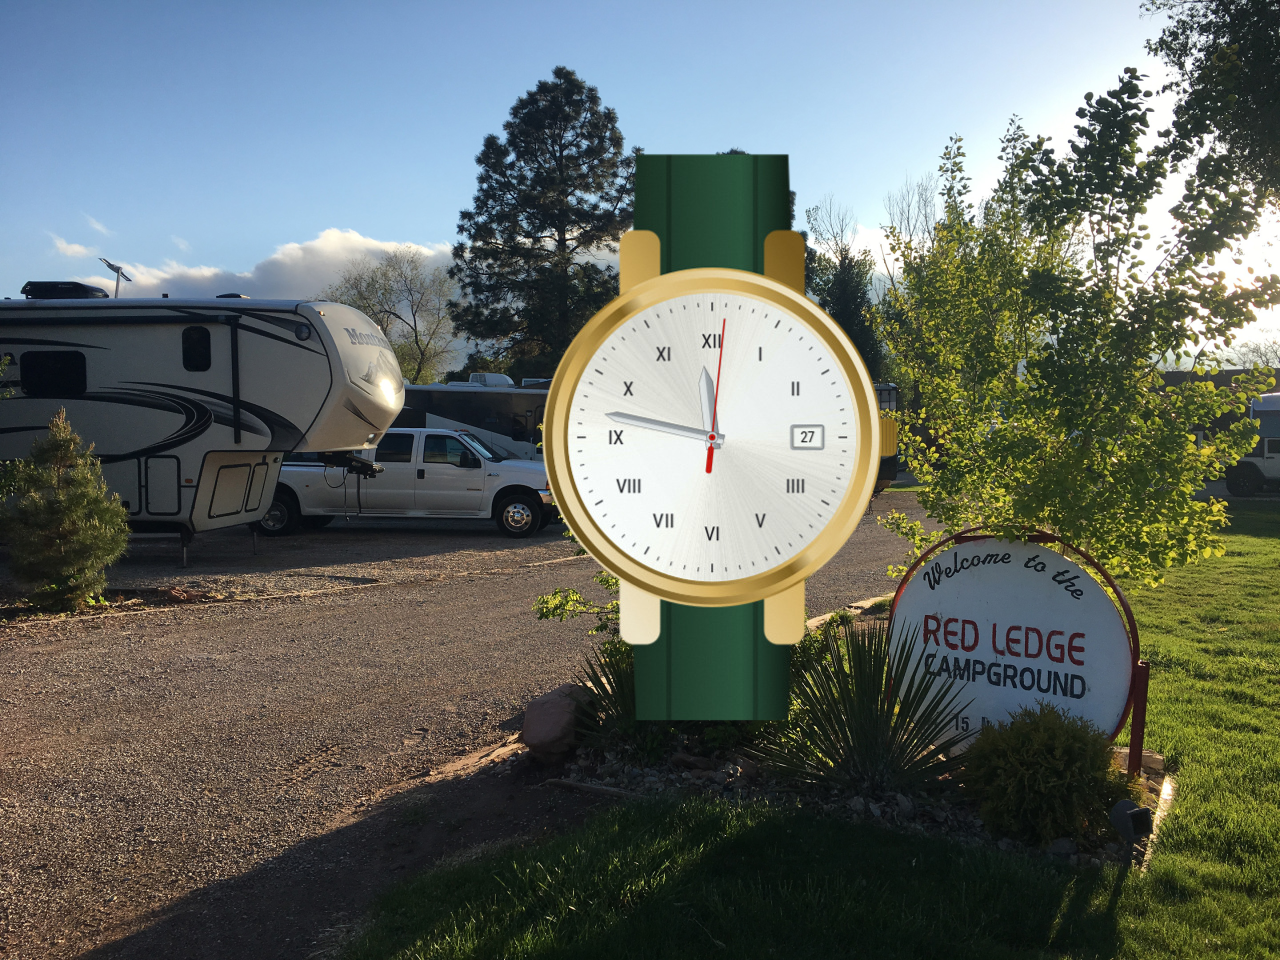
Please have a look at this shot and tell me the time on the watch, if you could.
11:47:01
